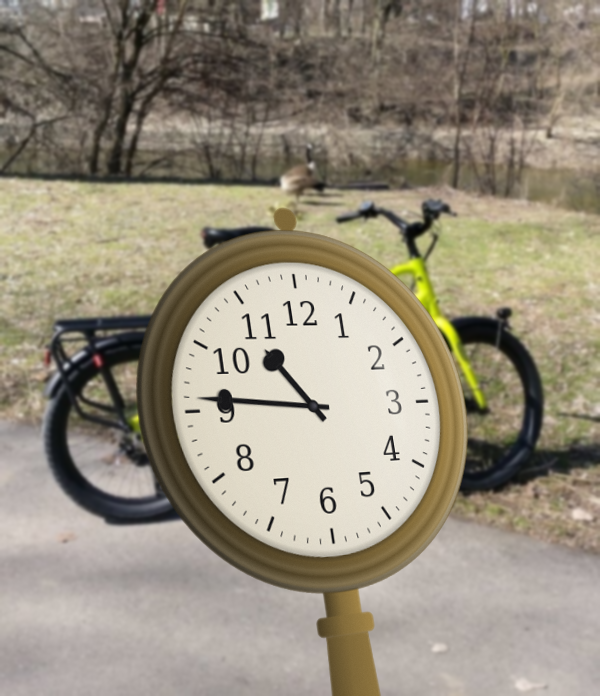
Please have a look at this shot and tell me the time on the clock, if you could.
10:46
